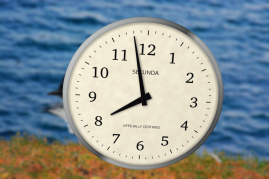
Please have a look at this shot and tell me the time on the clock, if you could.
7:58
